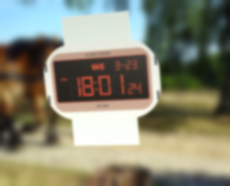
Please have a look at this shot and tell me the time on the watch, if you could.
18:01
